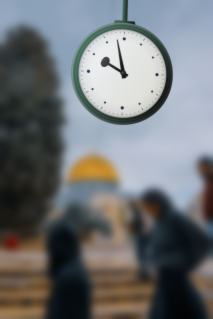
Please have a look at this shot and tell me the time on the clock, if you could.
9:58
